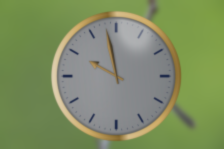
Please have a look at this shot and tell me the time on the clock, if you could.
9:58
